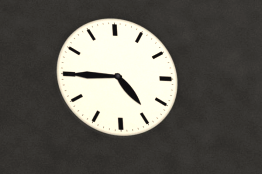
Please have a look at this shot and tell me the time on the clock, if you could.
4:45
